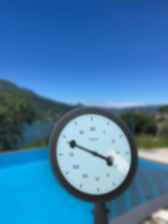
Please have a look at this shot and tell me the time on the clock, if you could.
3:49
